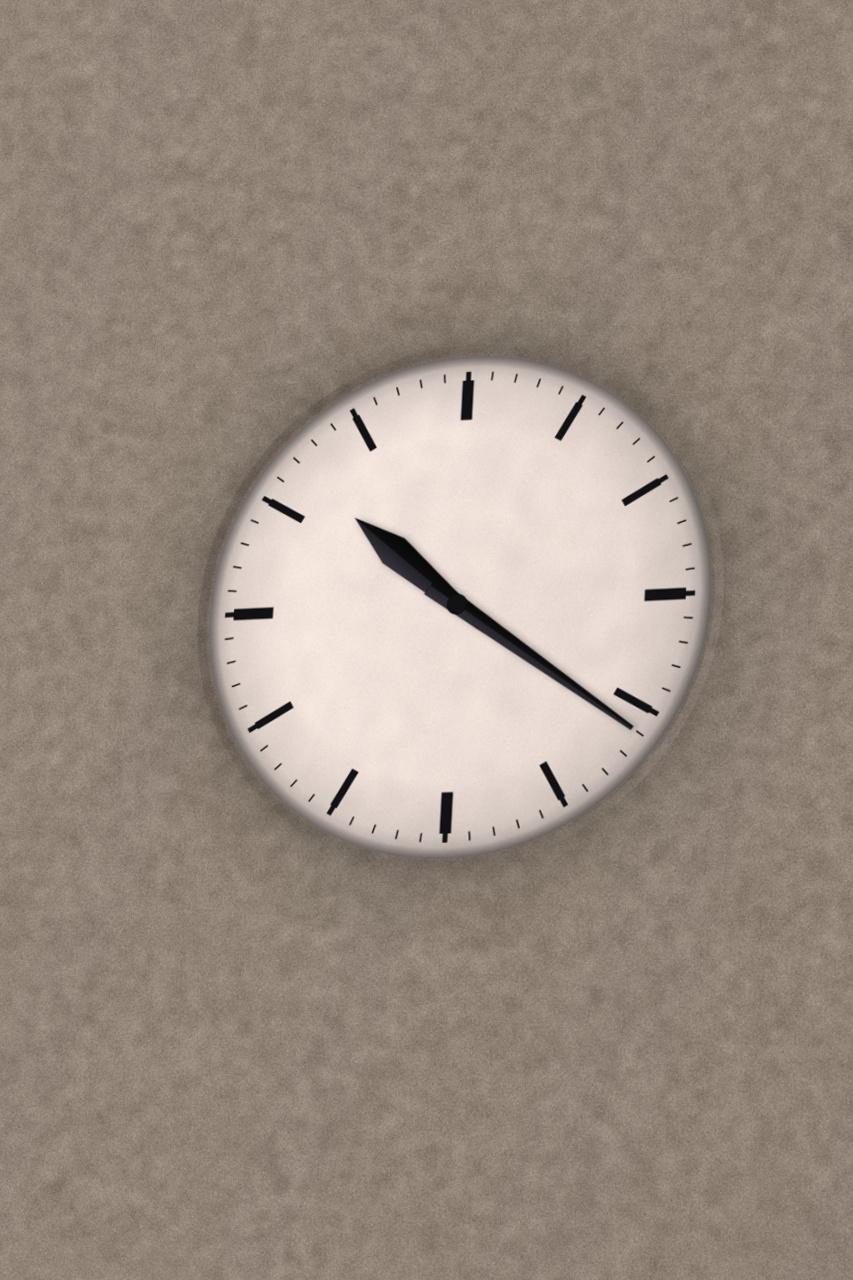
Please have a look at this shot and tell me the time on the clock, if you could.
10:21
